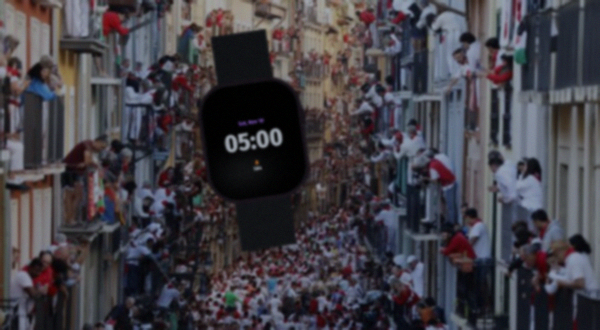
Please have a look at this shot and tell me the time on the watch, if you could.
5:00
